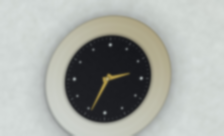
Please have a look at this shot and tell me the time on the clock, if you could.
2:34
